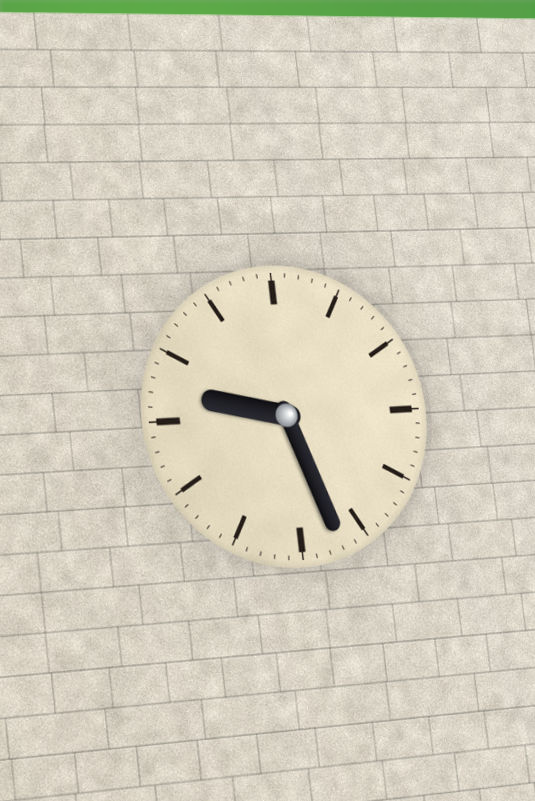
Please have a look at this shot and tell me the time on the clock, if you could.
9:27
